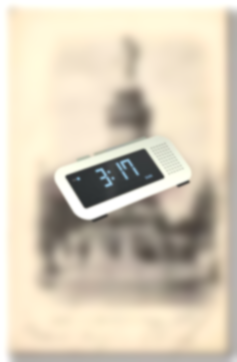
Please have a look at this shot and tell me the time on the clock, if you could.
3:17
